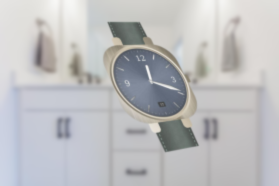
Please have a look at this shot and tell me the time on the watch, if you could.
12:19
